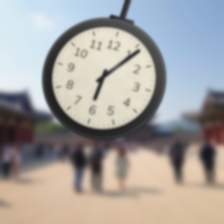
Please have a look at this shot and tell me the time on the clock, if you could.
6:06
